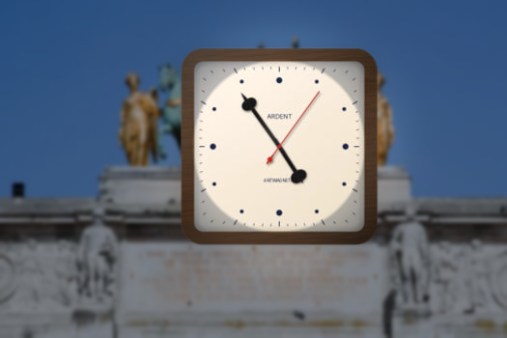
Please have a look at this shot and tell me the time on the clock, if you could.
4:54:06
